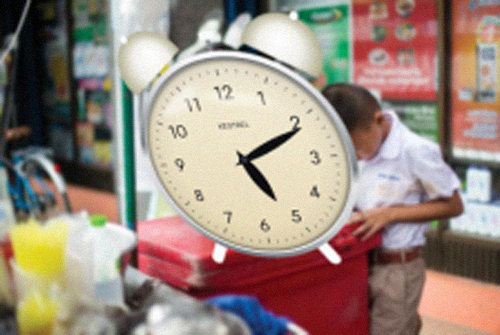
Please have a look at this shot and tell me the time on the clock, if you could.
5:11
